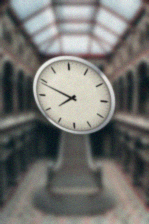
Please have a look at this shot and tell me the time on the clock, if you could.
7:49
